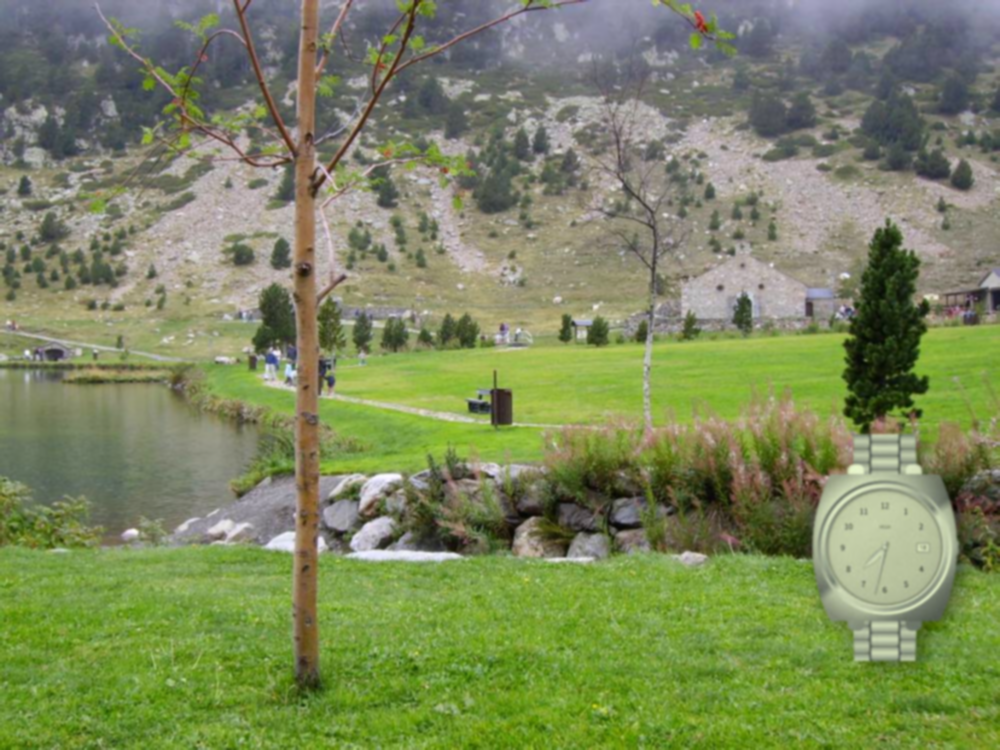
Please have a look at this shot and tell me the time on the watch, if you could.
7:32
